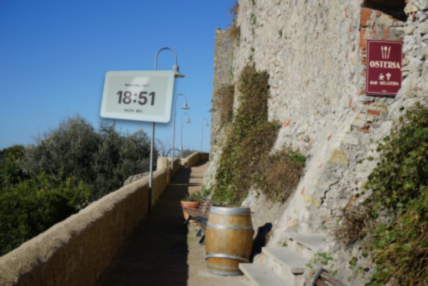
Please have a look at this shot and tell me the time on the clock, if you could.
18:51
